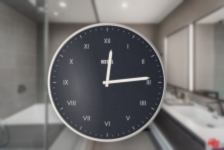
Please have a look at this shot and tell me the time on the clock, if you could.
12:14
